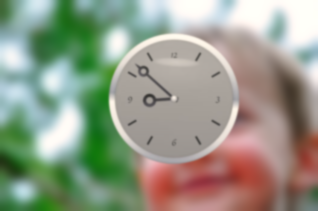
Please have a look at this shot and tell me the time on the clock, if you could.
8:52
